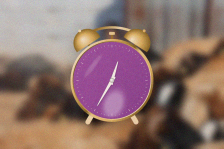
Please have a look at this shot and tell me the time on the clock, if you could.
12:35
